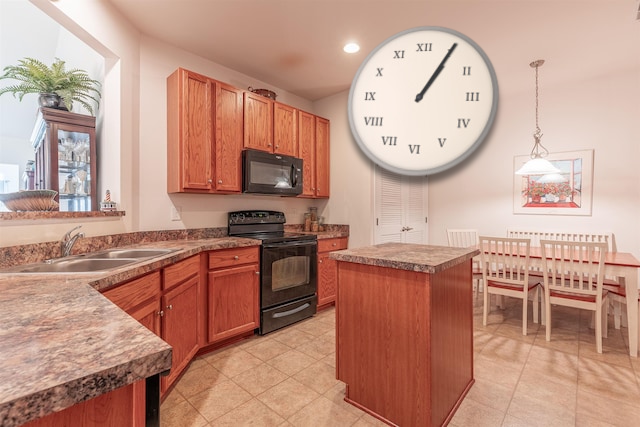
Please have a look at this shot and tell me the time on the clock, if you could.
1:05
